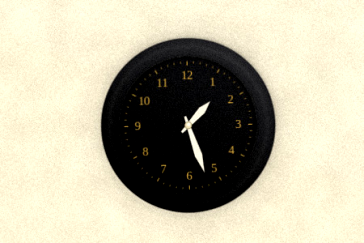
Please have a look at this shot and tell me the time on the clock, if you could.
1:27
